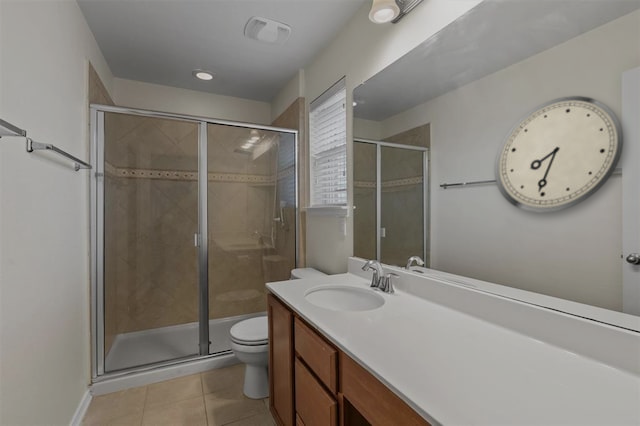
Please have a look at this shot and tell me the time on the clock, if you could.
7:31
